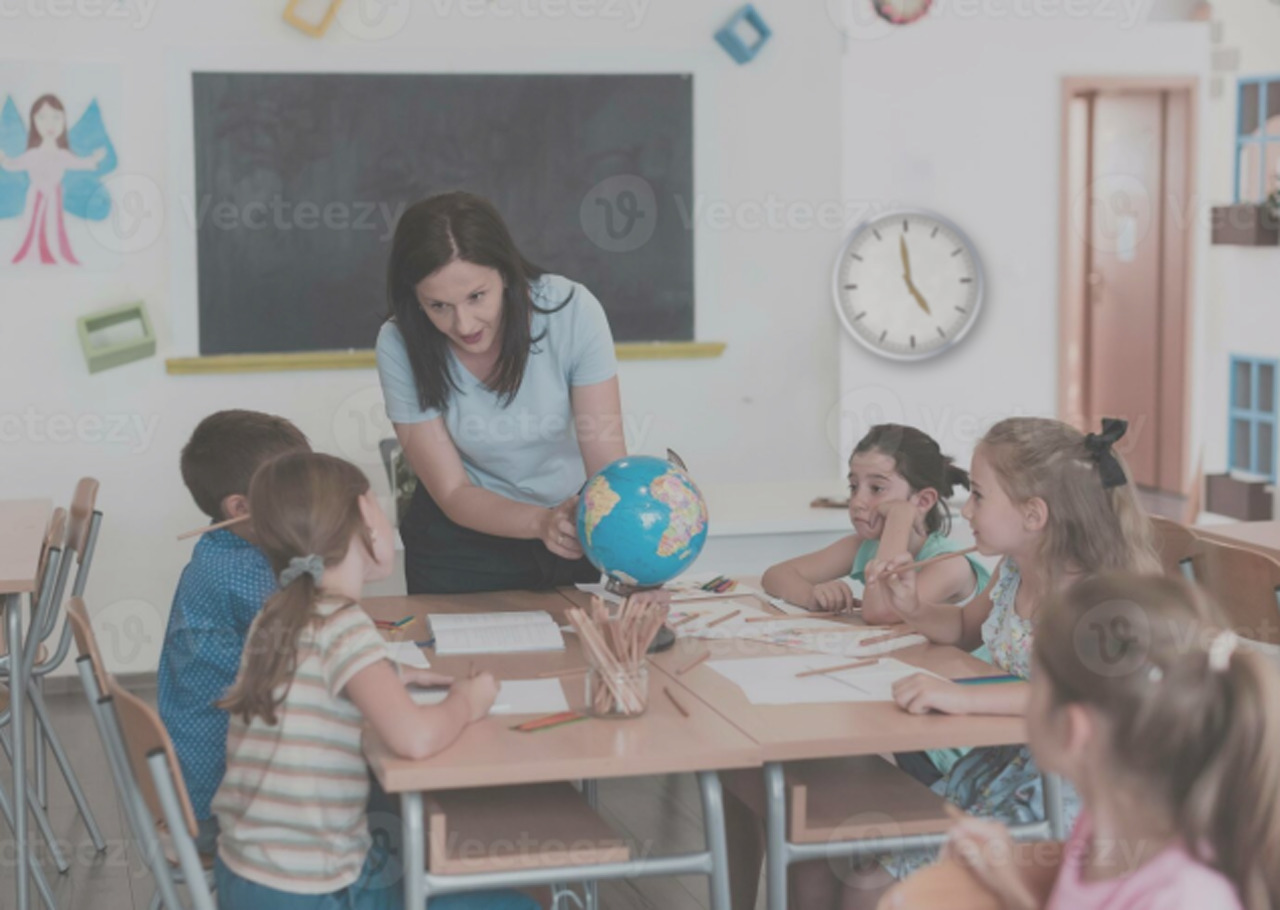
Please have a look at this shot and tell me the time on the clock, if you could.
4:59
